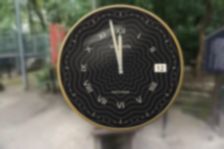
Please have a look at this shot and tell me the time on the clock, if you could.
11:58
